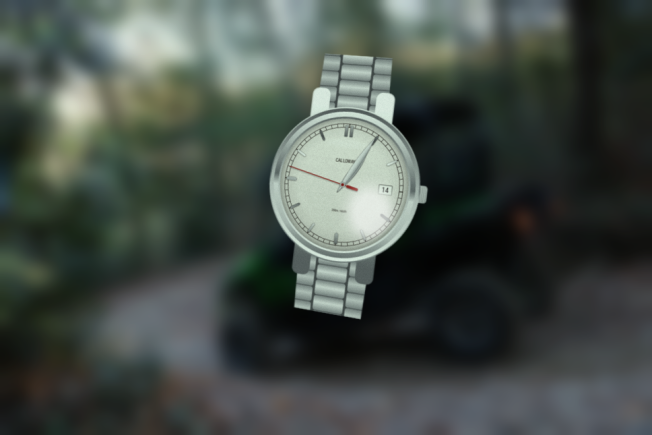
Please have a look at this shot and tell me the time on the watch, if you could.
1:04:47
